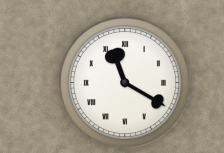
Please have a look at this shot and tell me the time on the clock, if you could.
11:20
